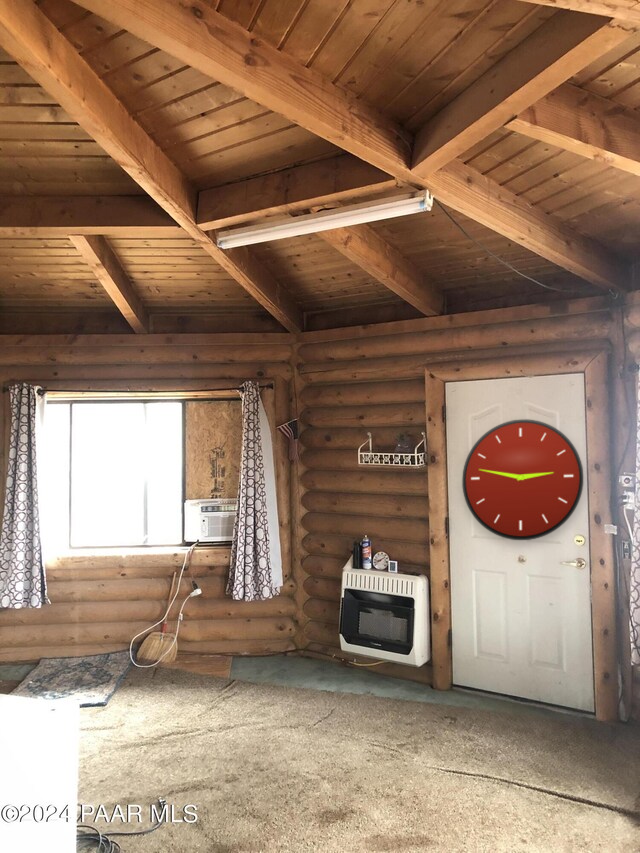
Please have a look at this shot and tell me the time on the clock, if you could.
2:47
